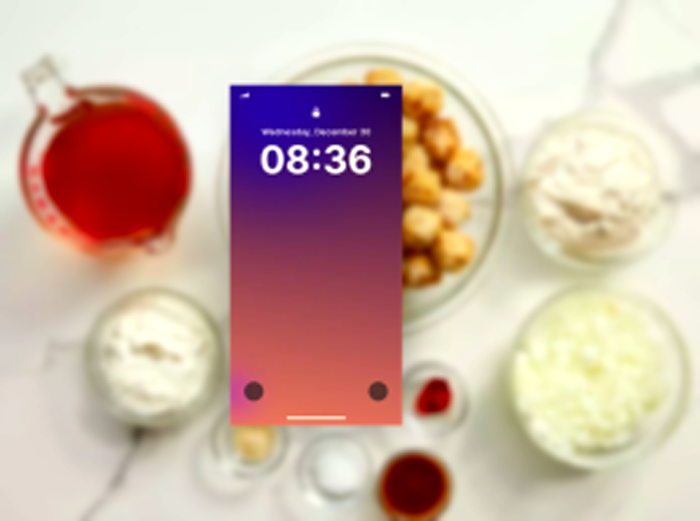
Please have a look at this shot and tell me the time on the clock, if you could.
8:36
